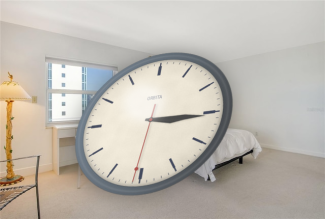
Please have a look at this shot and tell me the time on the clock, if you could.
3:15:31
